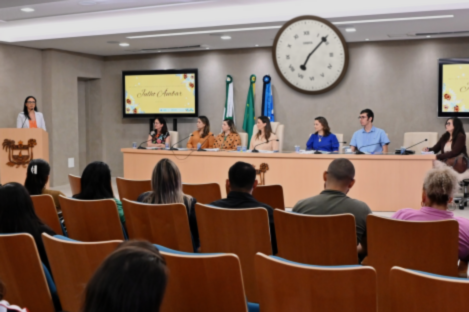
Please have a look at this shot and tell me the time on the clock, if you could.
7:08
